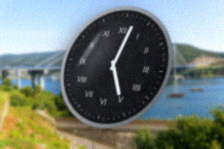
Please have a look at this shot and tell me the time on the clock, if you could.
5:02
